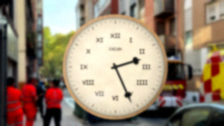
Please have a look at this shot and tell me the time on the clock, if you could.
2:26
